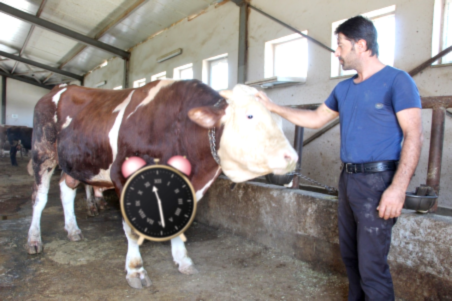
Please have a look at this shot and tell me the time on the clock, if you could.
11:29
